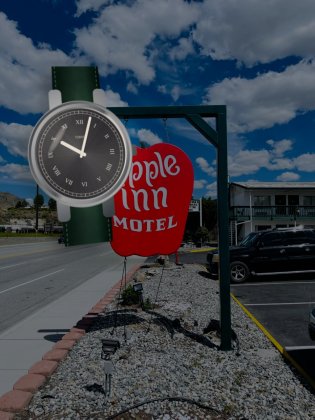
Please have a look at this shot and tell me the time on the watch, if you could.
10:03
